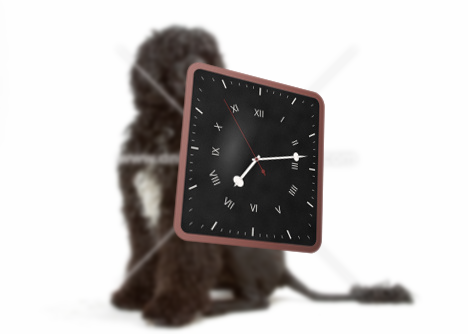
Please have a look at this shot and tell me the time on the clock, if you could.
7:12:54
